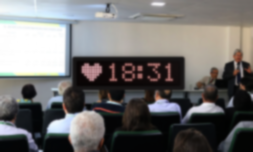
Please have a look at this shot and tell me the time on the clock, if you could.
18:31
